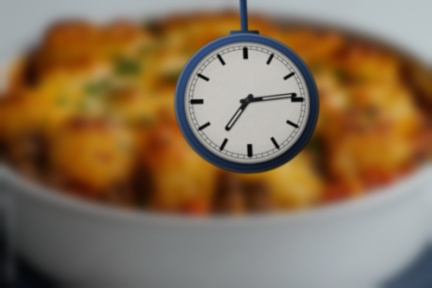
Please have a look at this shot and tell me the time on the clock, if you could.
7:14
